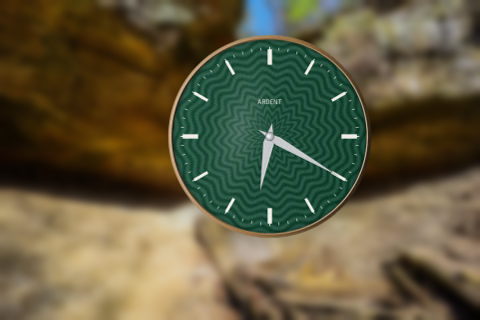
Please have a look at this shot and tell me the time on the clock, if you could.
6:20
